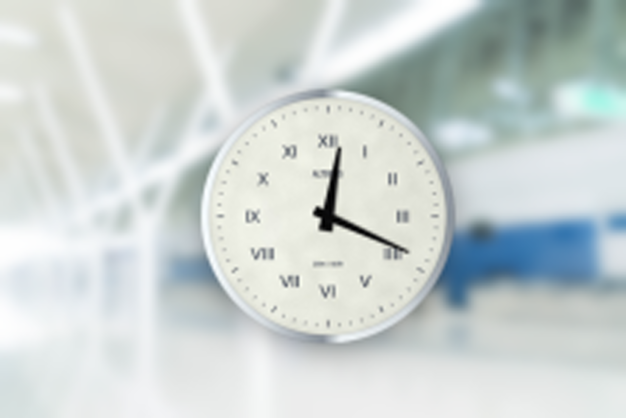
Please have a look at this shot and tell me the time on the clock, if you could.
12:19
